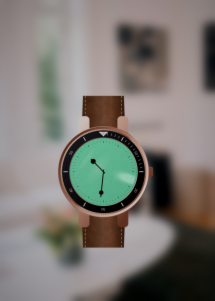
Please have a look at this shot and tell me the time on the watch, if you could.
10:31
